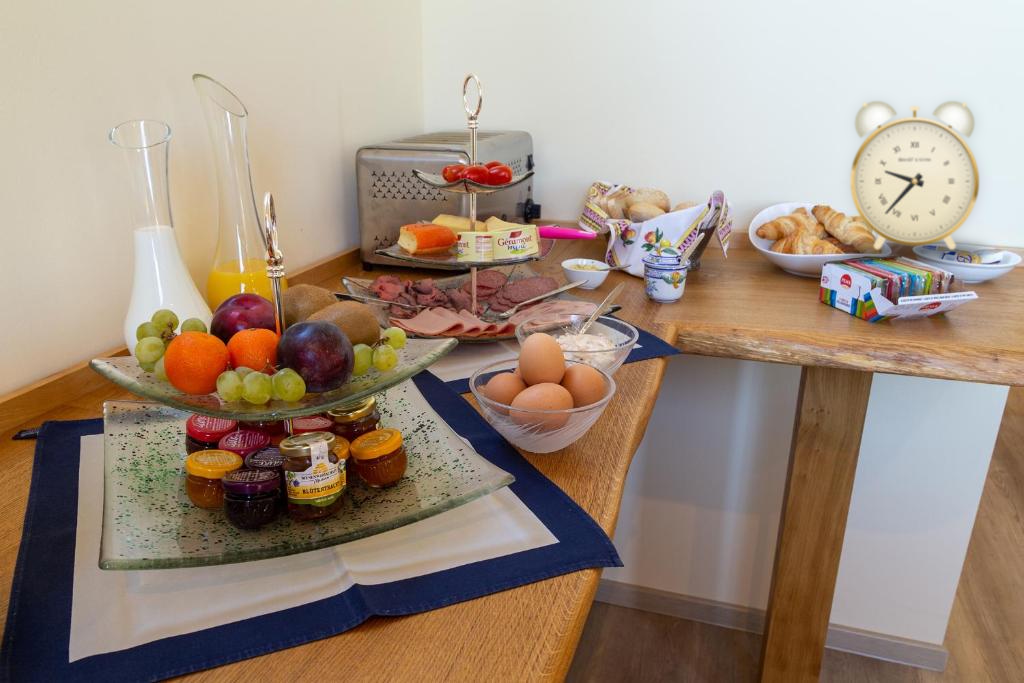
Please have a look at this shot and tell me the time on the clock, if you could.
9:37
